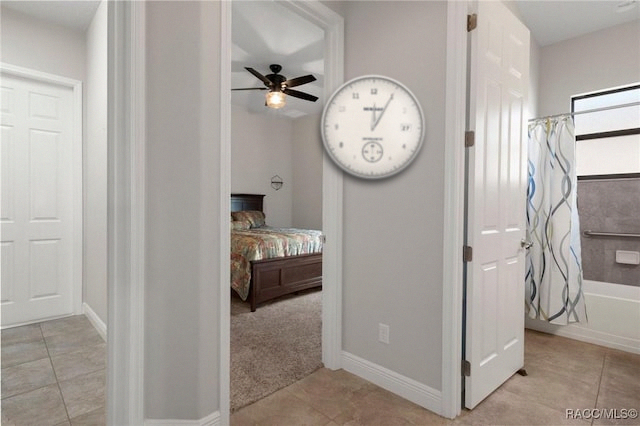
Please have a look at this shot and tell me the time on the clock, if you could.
12:05
